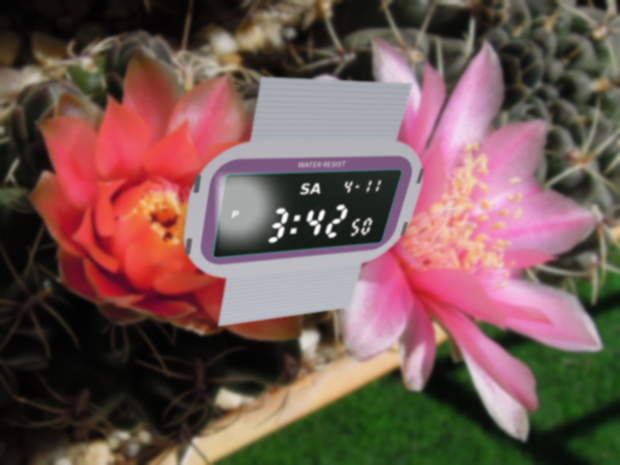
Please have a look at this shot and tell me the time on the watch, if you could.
3:42:50
